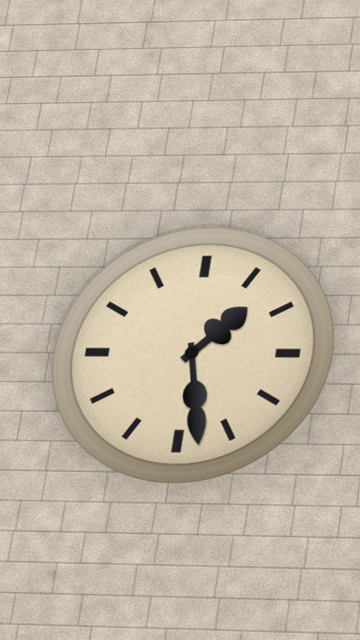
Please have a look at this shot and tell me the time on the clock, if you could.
1:28
